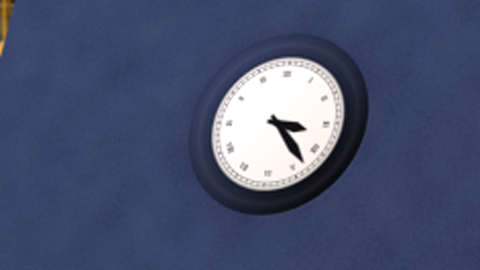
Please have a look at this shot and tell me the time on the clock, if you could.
3:23
